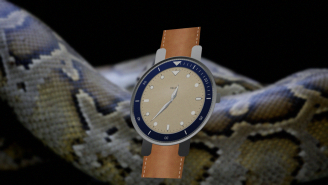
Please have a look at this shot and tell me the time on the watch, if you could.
12:37
